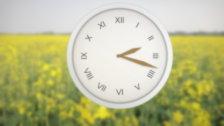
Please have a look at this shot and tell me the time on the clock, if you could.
2:18
